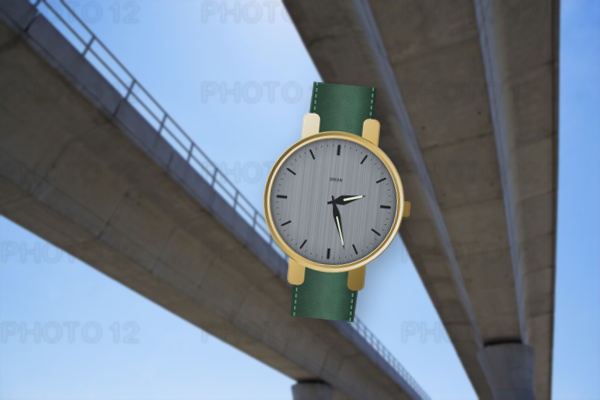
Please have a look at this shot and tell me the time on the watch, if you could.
2:27
